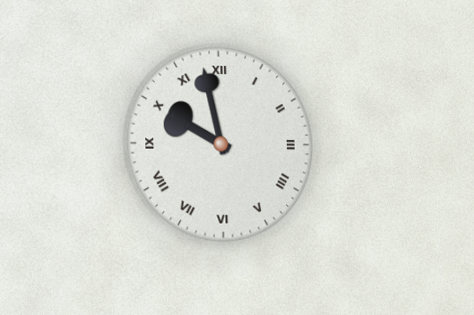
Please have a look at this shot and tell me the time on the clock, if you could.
9:58
